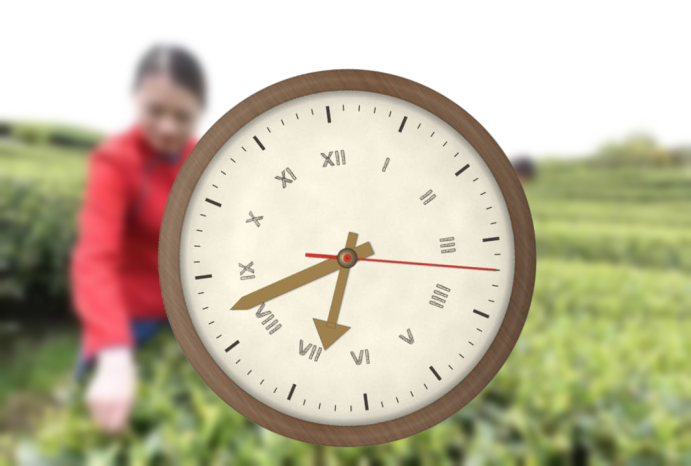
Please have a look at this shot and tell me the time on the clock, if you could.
6:42:17
